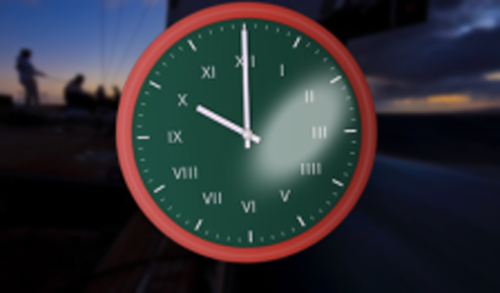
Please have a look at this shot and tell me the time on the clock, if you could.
10:00
